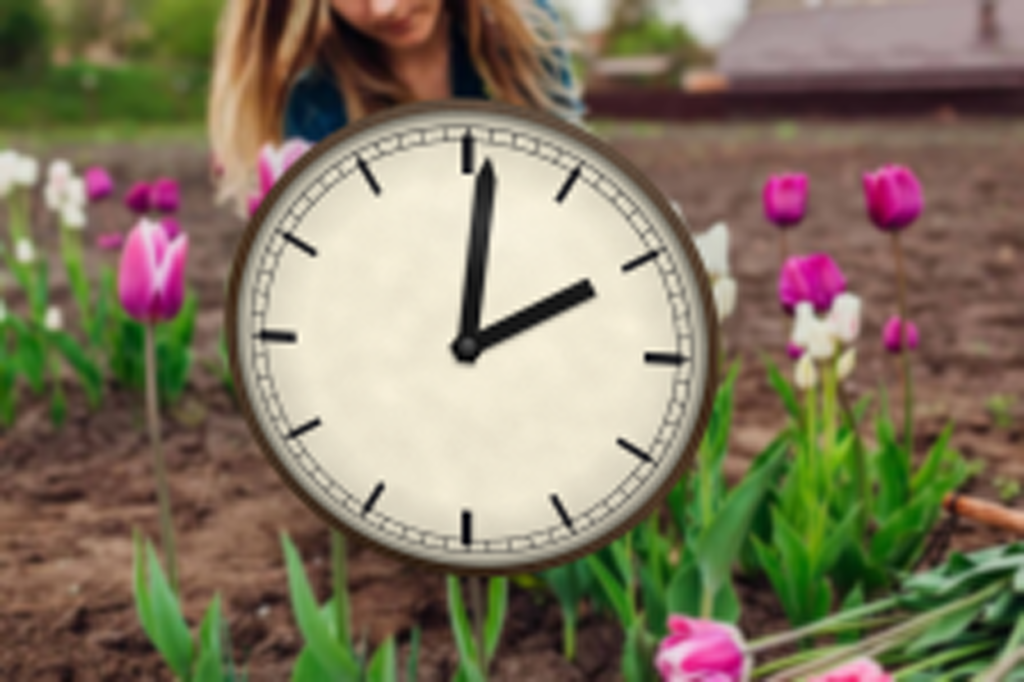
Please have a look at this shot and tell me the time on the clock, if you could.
2:01
